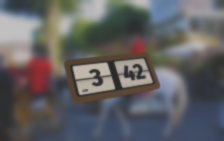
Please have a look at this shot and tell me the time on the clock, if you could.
3:42
